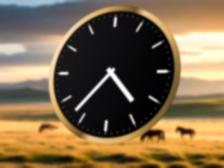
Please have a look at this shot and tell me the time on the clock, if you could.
4:37
